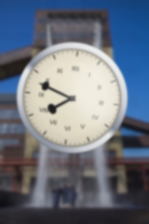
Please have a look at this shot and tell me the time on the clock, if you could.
7:48
